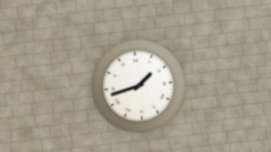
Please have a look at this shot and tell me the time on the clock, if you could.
1:43
